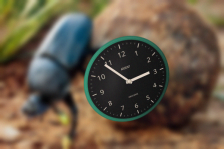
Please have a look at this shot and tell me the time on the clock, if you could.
2:54
